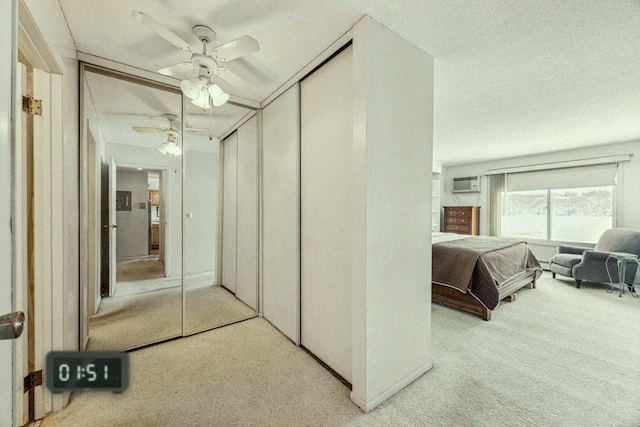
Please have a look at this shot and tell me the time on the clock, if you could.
1:51
